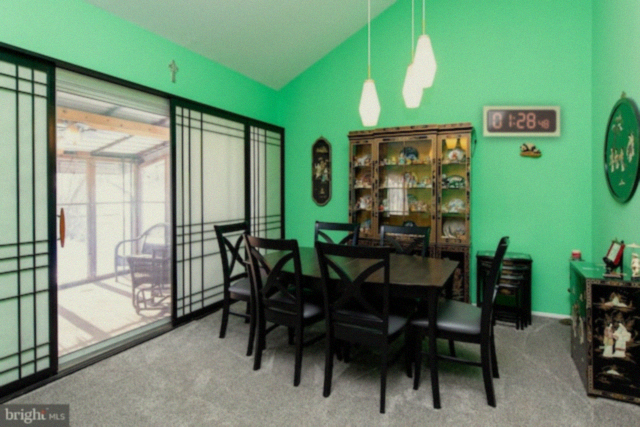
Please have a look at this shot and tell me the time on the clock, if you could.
1:28
